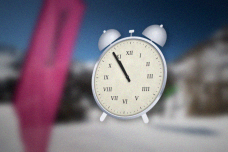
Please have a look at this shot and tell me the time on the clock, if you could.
10:54
